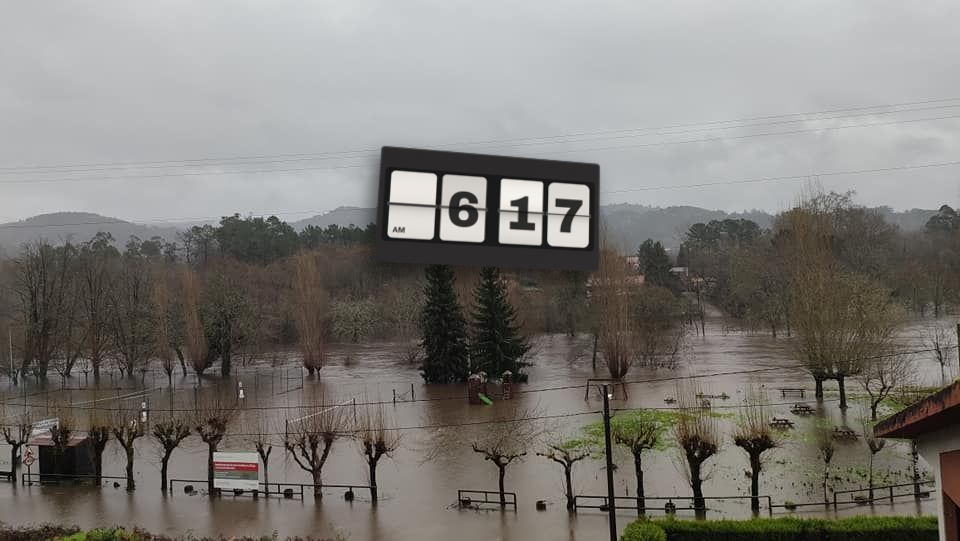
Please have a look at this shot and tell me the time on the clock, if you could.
6:17
